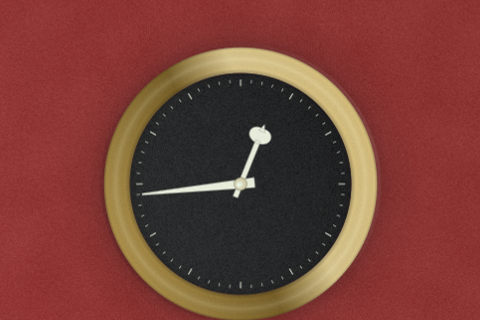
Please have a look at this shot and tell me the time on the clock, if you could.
12:44
